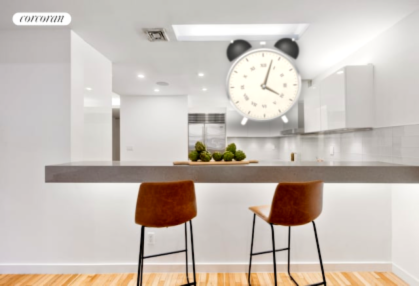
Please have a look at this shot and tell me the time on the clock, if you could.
4:03
